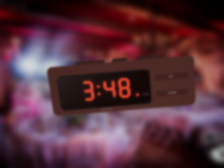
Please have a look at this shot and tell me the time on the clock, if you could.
3:48
